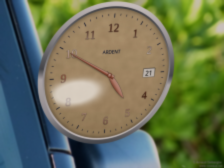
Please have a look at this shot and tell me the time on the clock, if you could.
4:50
